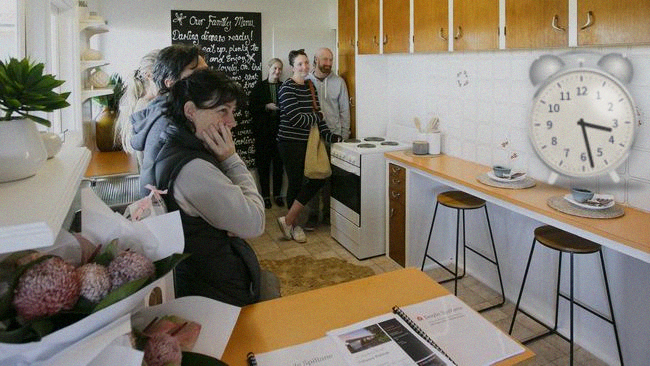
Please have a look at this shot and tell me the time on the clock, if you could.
3:28
